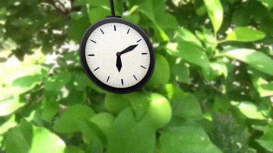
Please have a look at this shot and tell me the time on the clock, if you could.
6:11
